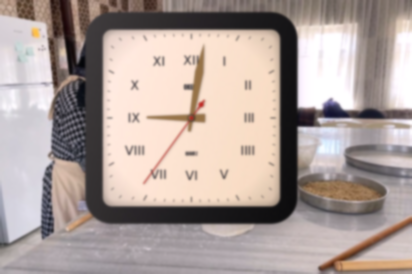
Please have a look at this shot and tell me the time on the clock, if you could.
9:01:36
